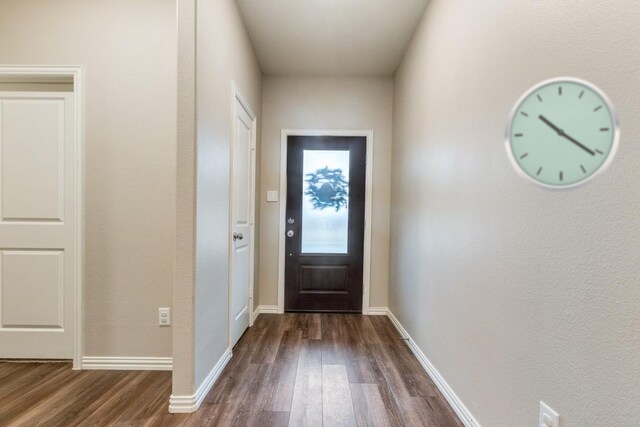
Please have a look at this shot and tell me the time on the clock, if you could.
10:21
